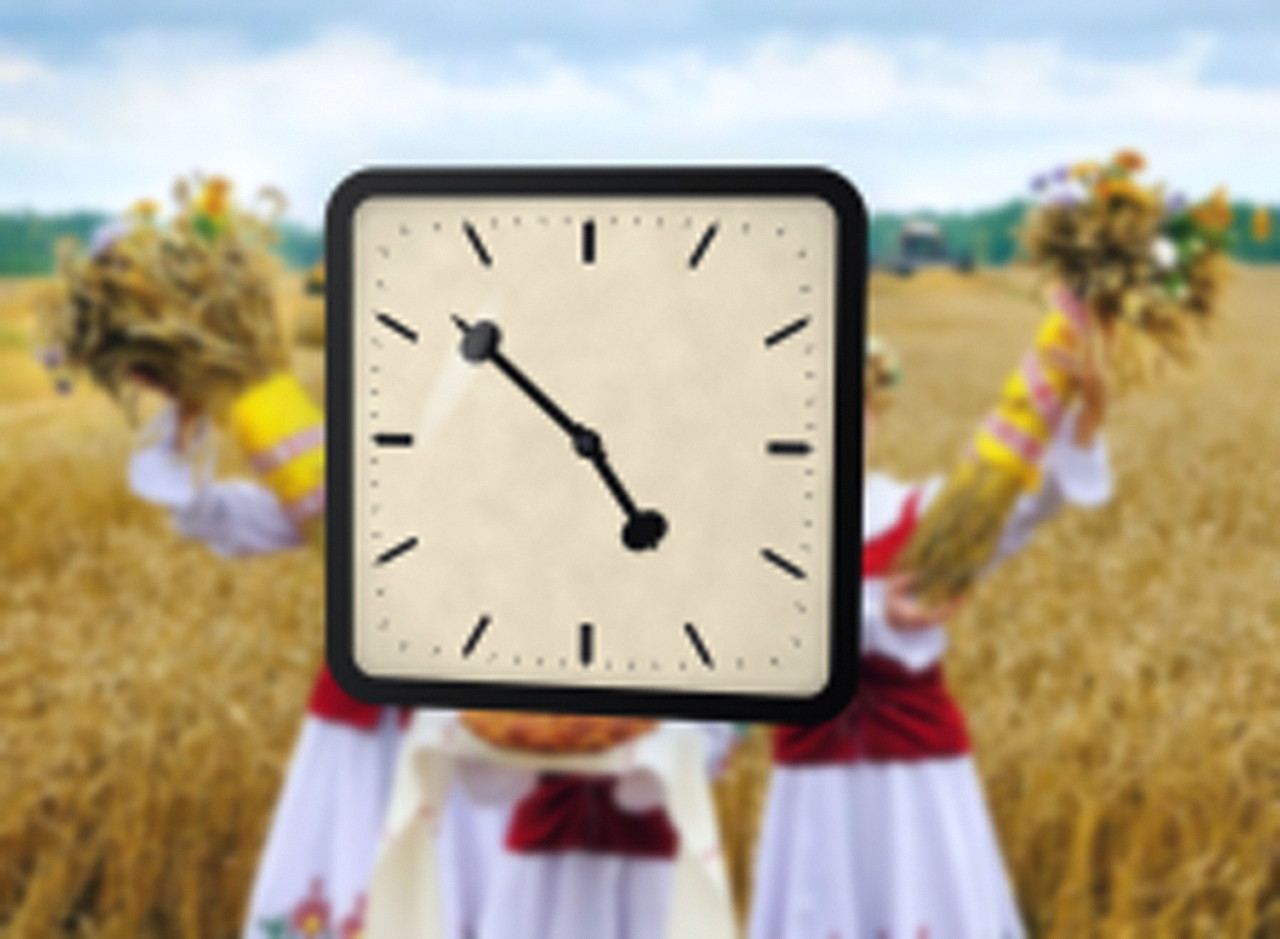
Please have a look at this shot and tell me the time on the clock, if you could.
4:52
